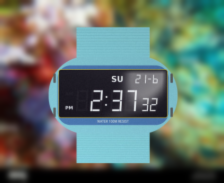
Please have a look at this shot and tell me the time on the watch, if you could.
2:37:32
